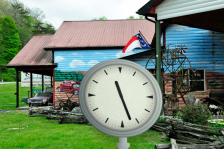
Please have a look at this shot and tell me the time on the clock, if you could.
11:27
